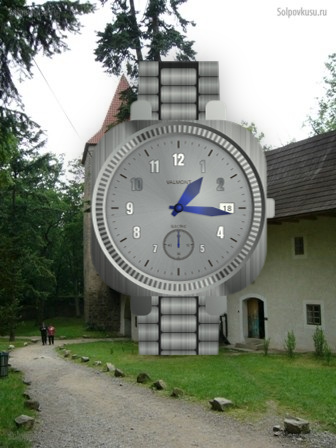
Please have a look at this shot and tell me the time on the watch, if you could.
1:16
